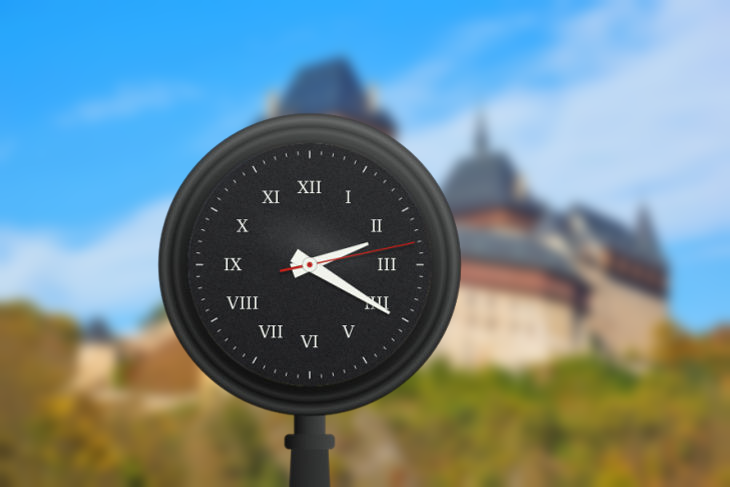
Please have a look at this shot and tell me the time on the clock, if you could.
2:20:13
